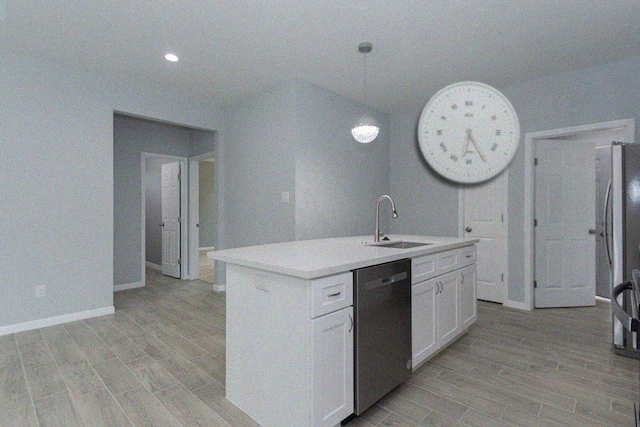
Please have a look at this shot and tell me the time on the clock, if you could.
6:25
